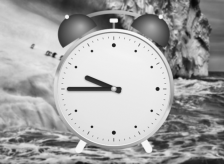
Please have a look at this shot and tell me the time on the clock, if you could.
9:45
